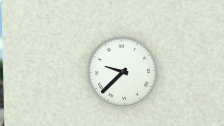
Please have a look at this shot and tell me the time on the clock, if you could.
9:38
